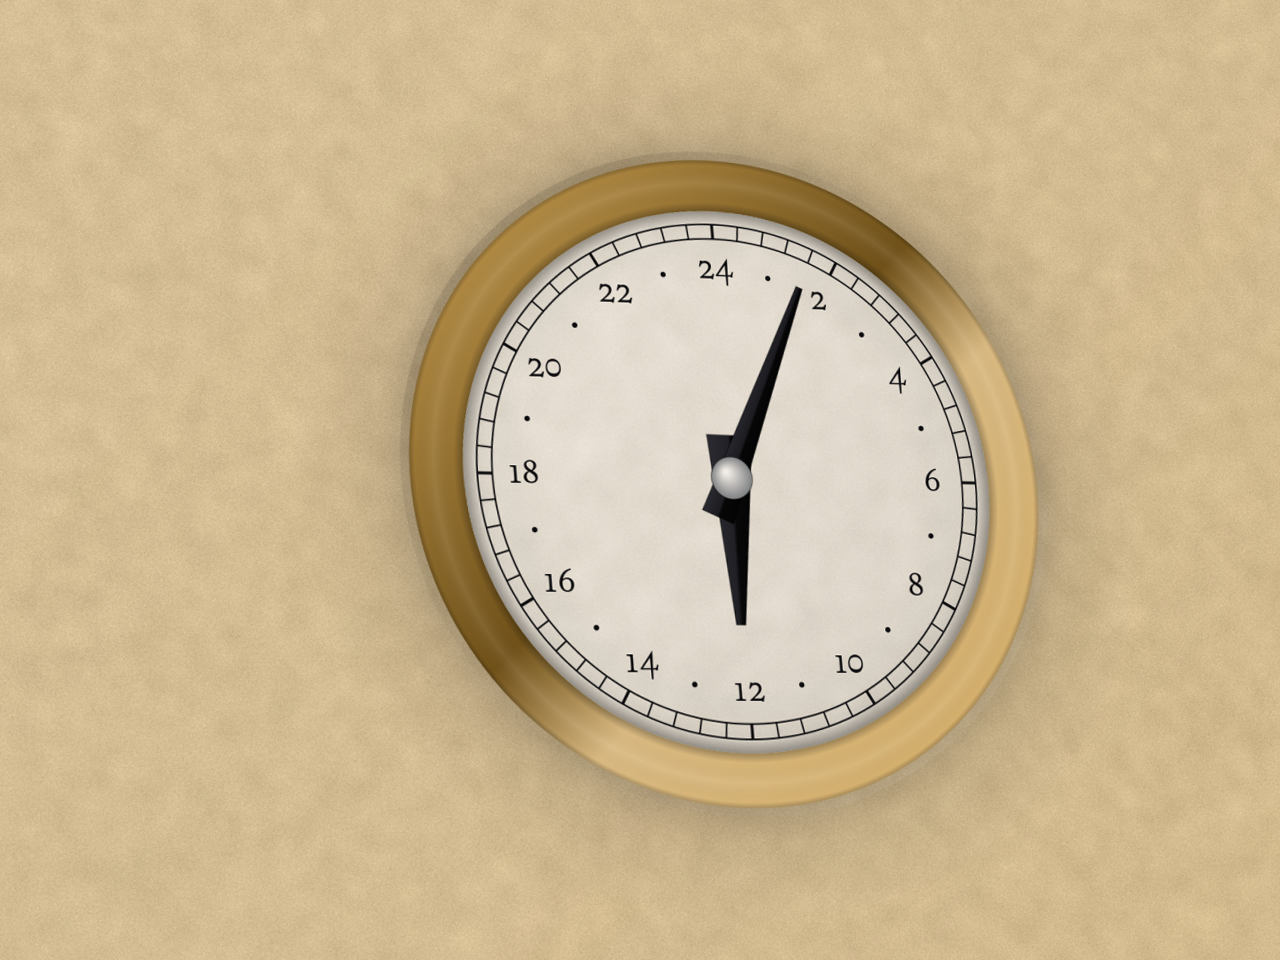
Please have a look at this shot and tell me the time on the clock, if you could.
12:04
